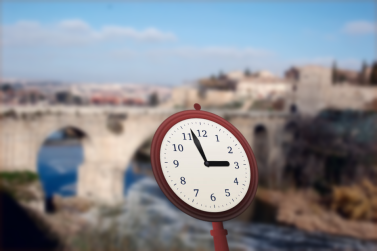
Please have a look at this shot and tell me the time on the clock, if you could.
2:57
